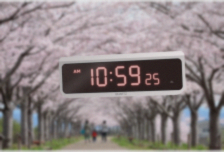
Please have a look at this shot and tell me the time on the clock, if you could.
10:59:25
